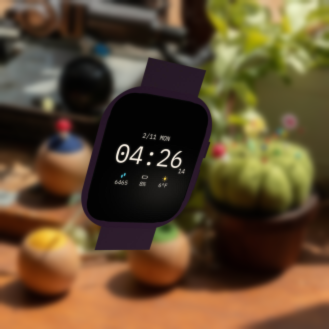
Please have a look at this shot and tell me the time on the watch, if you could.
4:26
